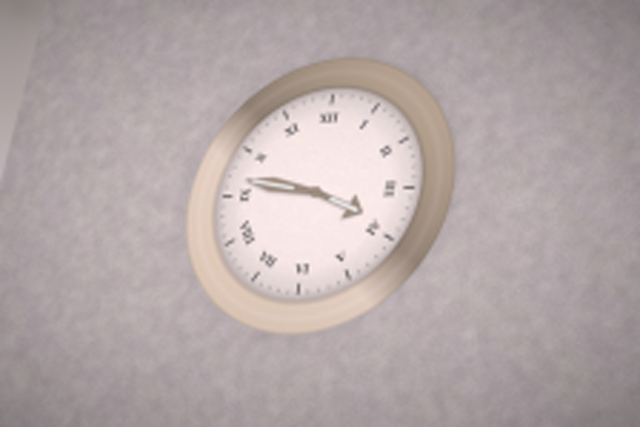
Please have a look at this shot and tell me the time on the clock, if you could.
3:47
